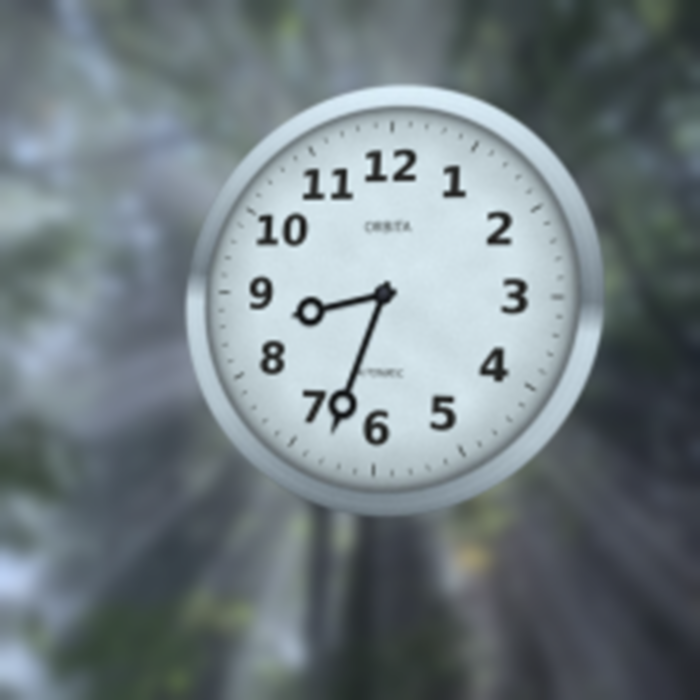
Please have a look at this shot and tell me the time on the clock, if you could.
8:33
